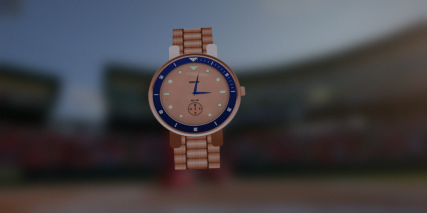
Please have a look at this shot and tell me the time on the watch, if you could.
3:02
